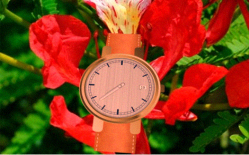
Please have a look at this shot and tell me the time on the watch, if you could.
7:38
